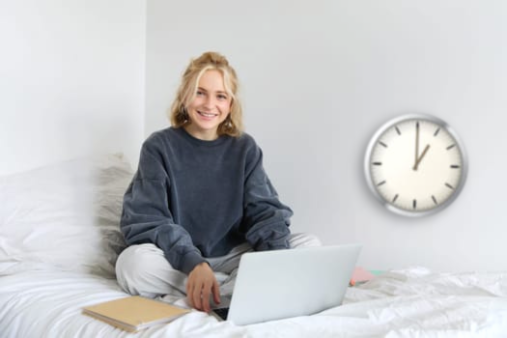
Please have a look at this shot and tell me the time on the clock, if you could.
1:00
